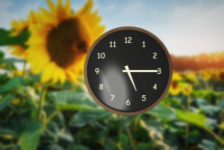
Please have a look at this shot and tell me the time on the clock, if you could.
5:15
